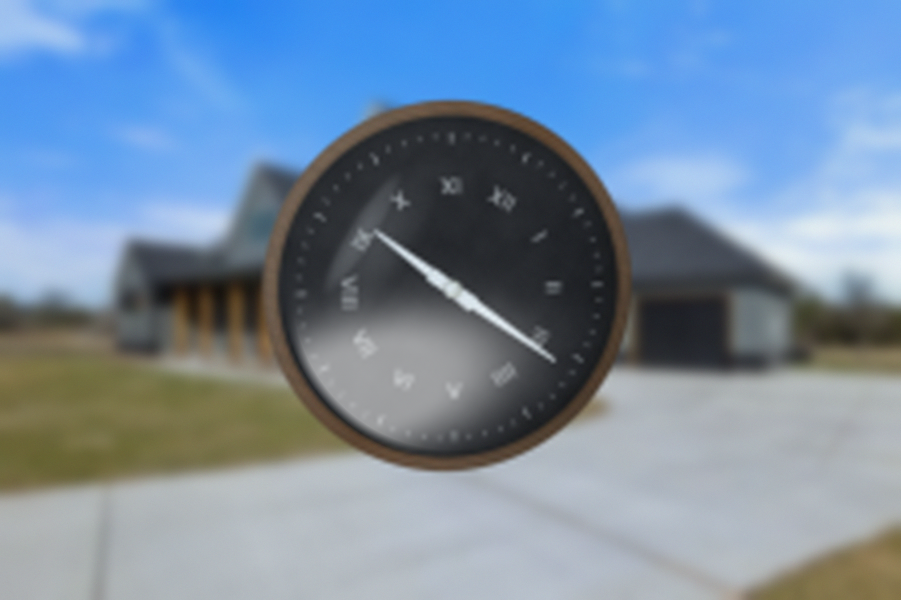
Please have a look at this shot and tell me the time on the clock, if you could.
9:16
